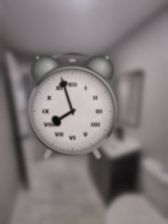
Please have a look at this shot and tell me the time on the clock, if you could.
7:57
